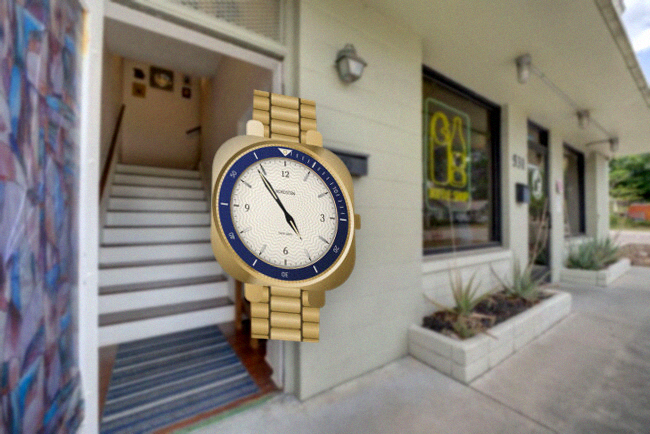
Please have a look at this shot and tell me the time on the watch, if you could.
4:54
